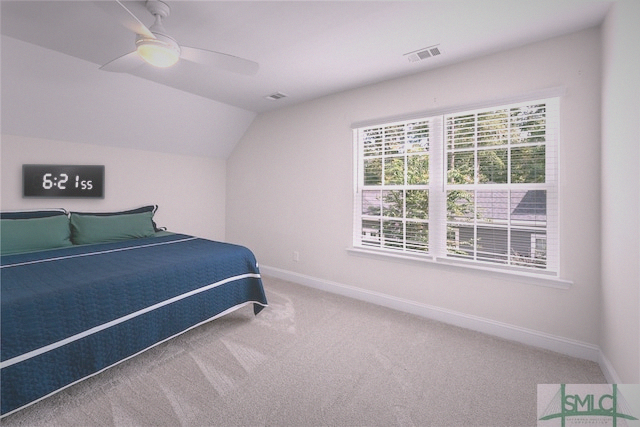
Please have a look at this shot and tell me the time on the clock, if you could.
6:21:55
